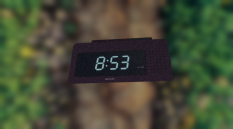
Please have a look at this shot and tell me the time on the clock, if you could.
8:53
